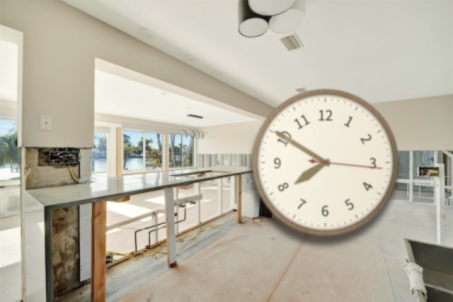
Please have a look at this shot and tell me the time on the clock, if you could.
7:50:16
